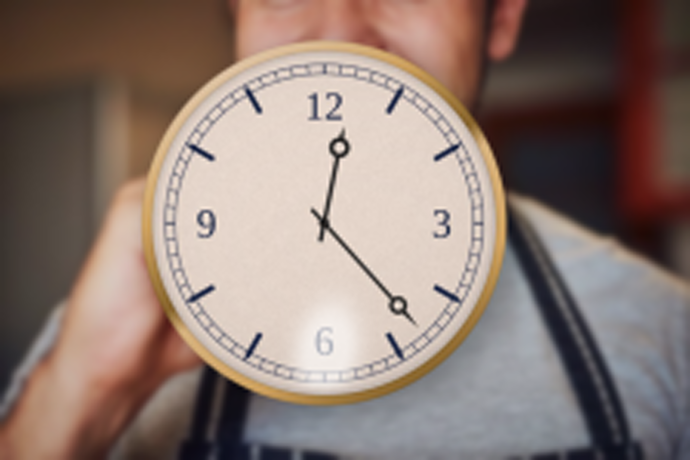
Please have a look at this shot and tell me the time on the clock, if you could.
12:23
